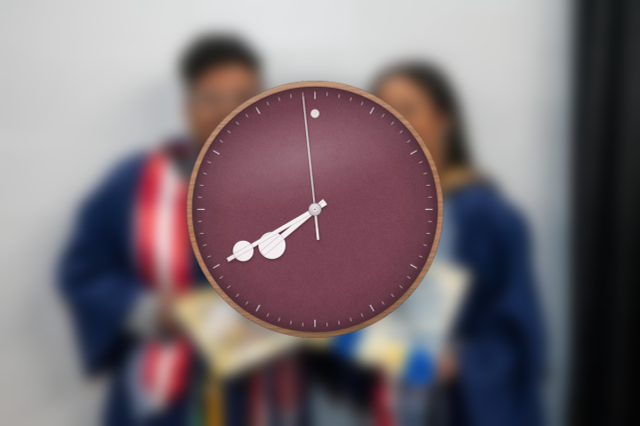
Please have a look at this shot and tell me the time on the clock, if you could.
7:39:59
